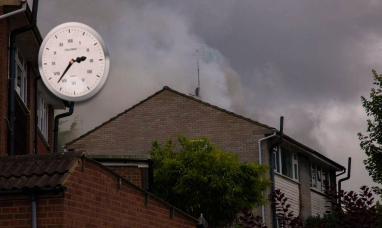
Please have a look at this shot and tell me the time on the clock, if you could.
2:37
